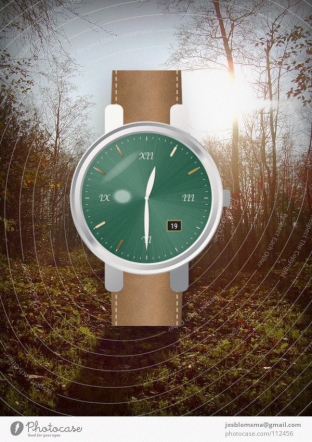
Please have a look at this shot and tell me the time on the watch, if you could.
12:30
